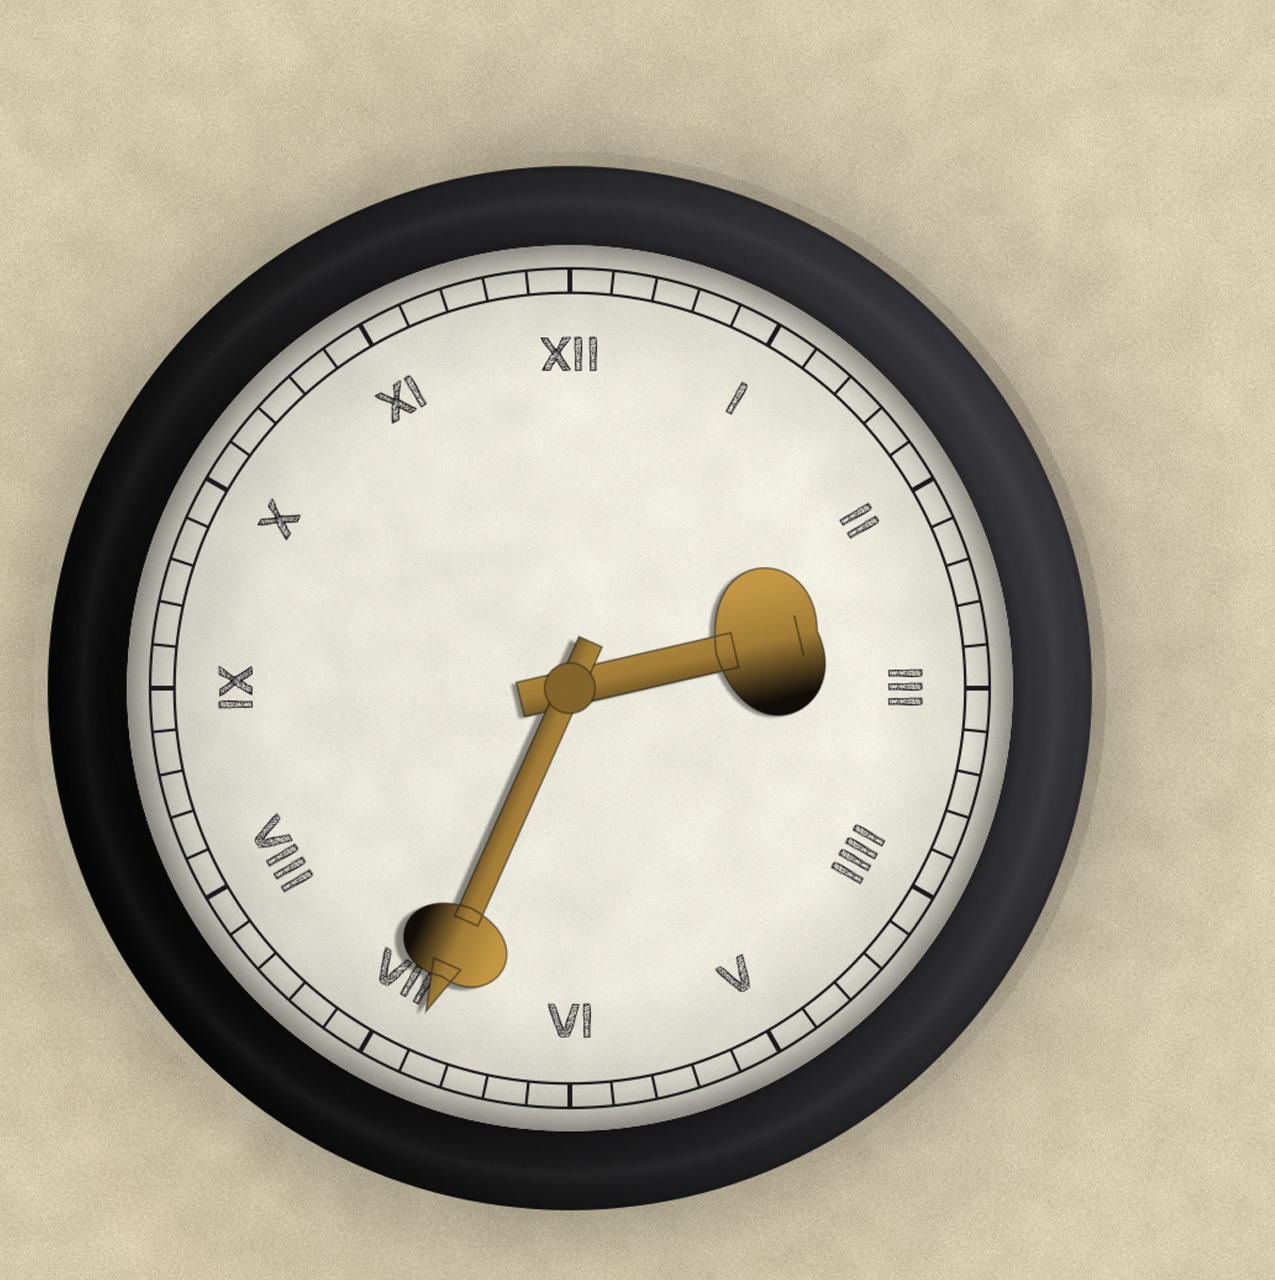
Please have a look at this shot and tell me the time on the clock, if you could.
2:34
